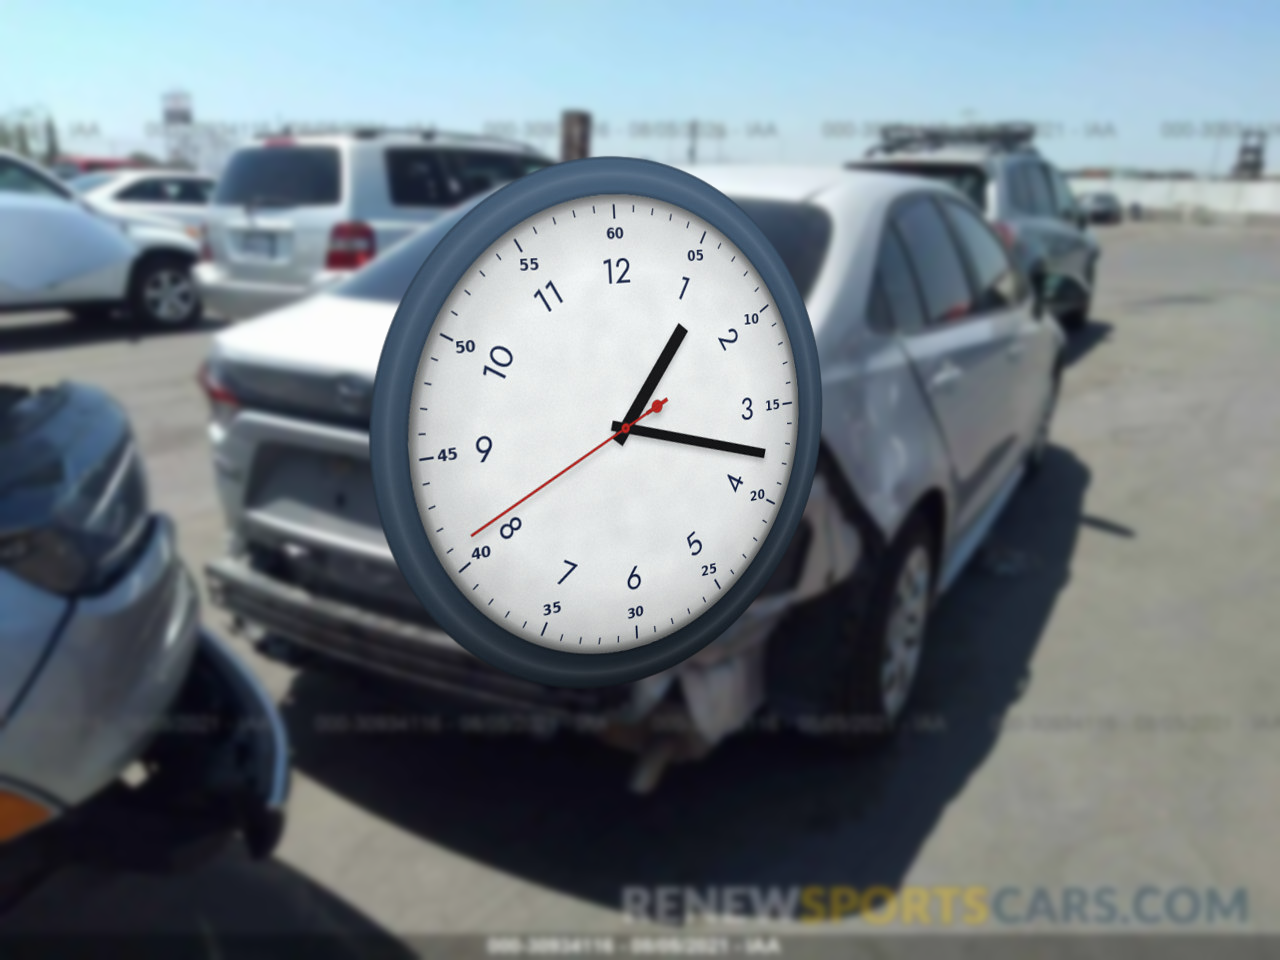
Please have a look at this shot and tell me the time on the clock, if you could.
1:17:41
